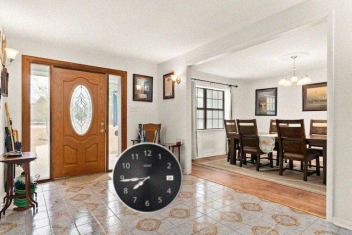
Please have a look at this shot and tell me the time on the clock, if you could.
7:44
